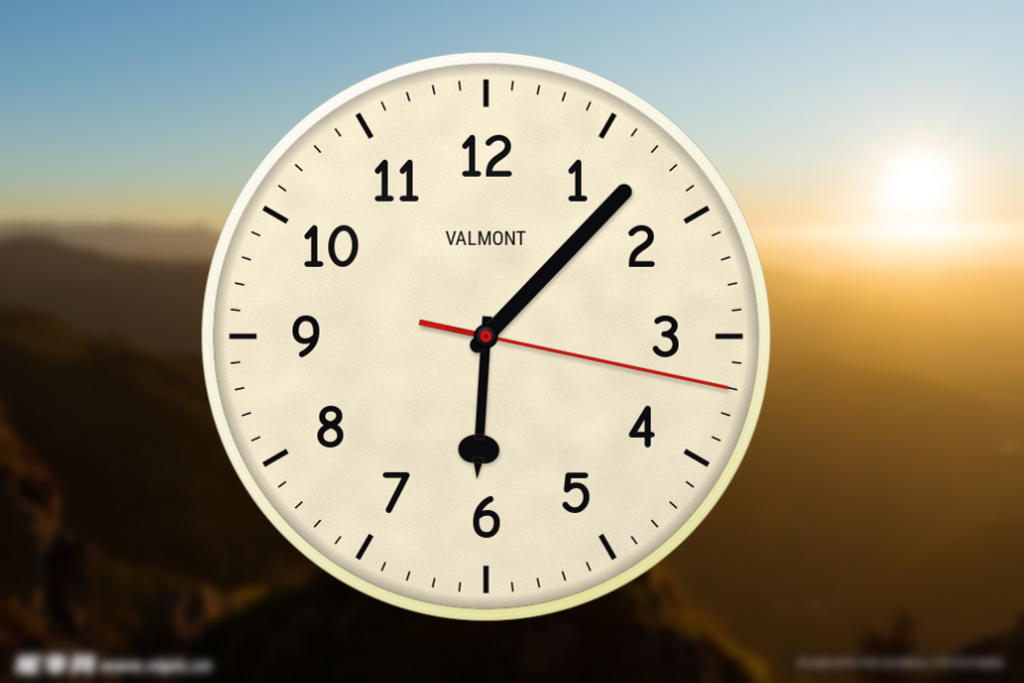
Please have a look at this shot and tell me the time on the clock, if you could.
6:07:17
